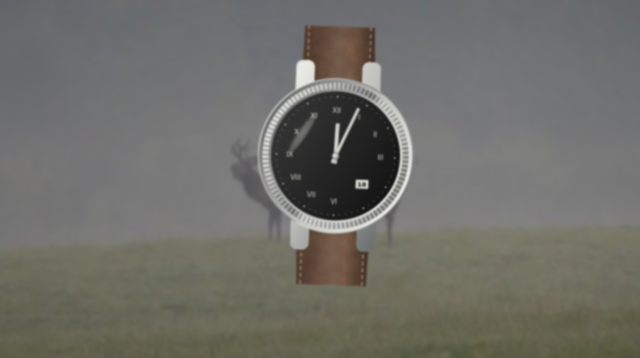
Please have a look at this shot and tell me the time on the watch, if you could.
12:04
